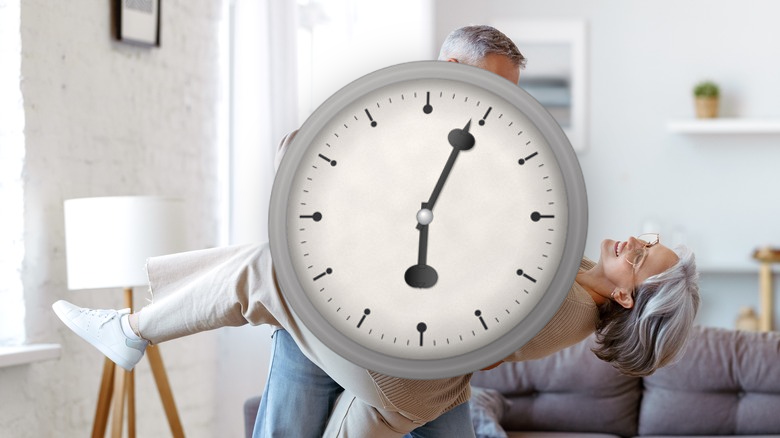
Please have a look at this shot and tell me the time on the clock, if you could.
6:04
